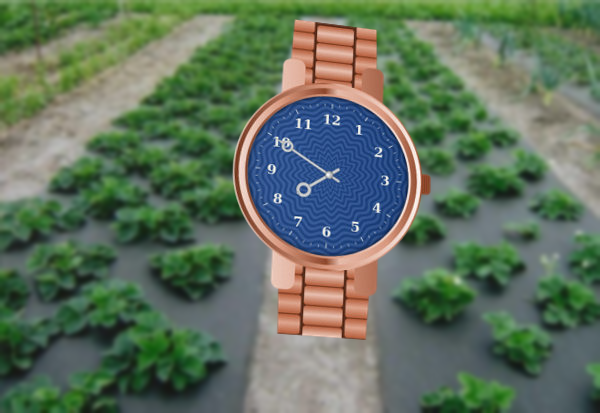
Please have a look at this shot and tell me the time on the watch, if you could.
7:50
